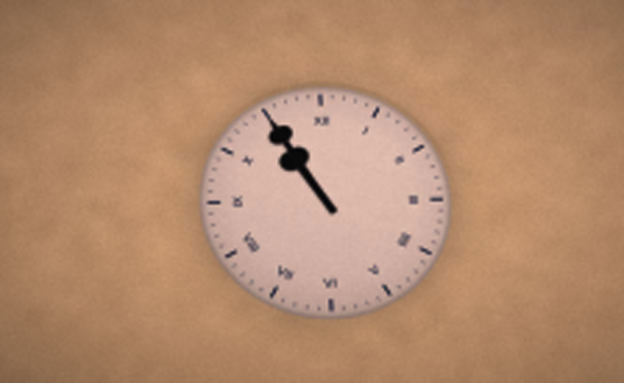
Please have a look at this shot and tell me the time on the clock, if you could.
10:55
